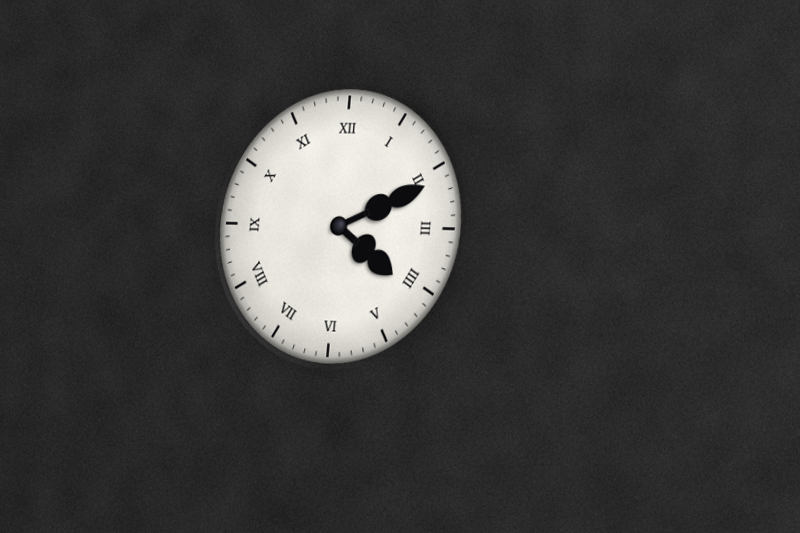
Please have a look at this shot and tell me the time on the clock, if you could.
4:11
